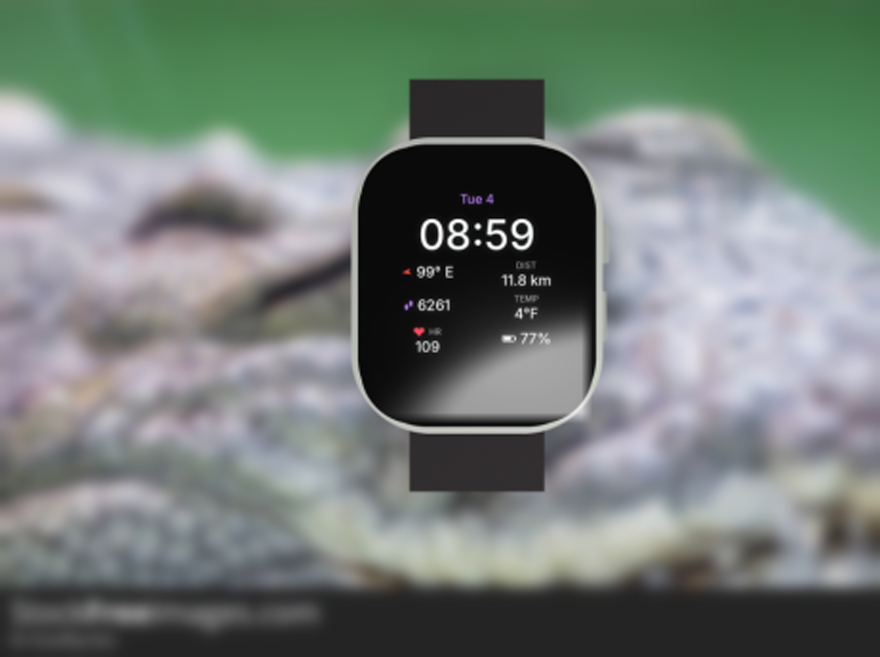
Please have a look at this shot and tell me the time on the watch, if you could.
8:59
